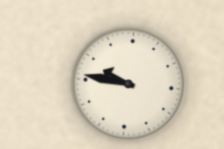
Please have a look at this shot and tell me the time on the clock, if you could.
9:46
